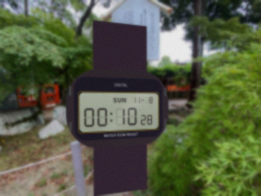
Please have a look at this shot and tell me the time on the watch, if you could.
0:10:28
